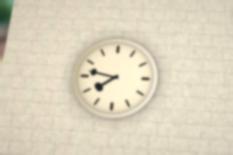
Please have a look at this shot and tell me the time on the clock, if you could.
7:47
